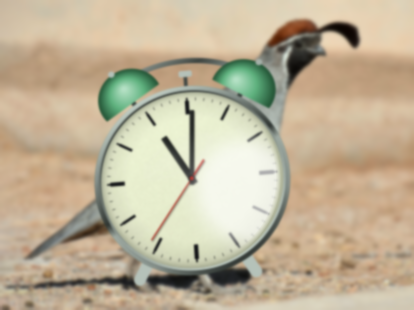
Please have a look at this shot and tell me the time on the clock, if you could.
11:00:36
